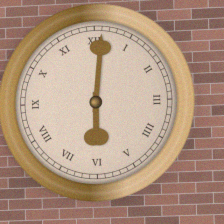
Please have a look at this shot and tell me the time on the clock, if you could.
6:01
